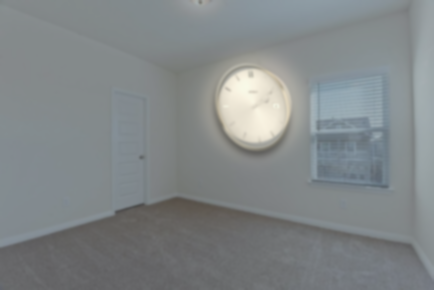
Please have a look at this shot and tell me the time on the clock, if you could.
2:09
